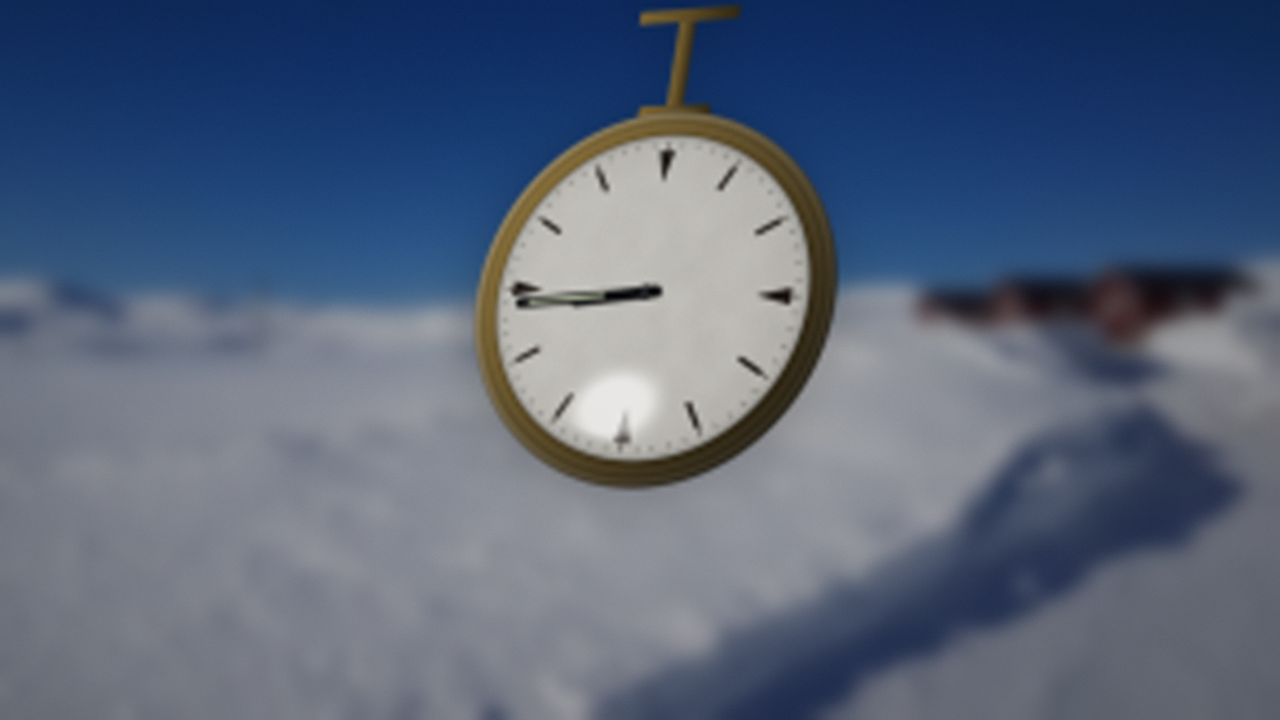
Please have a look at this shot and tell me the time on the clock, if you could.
8:44
